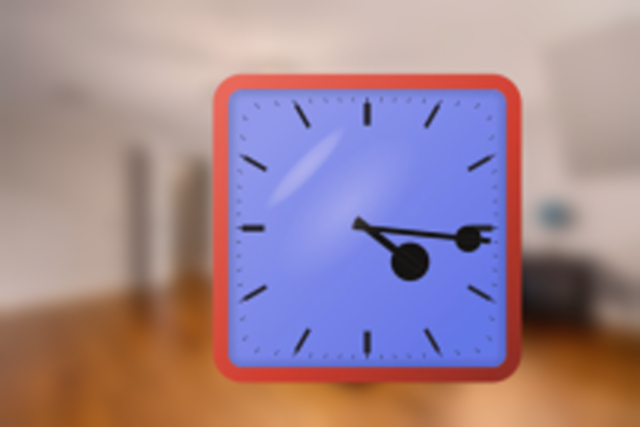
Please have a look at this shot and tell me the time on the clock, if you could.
4:16
